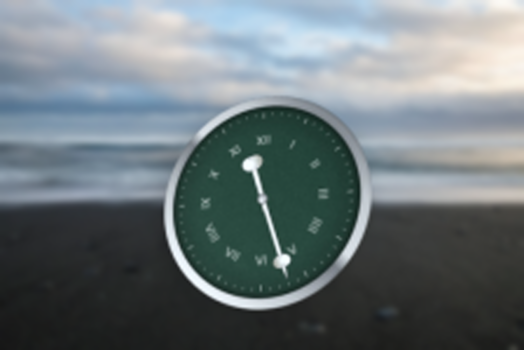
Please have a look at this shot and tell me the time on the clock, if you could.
11:27
